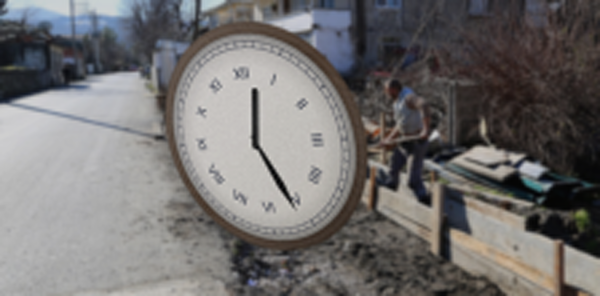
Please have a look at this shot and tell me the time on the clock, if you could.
12:26
